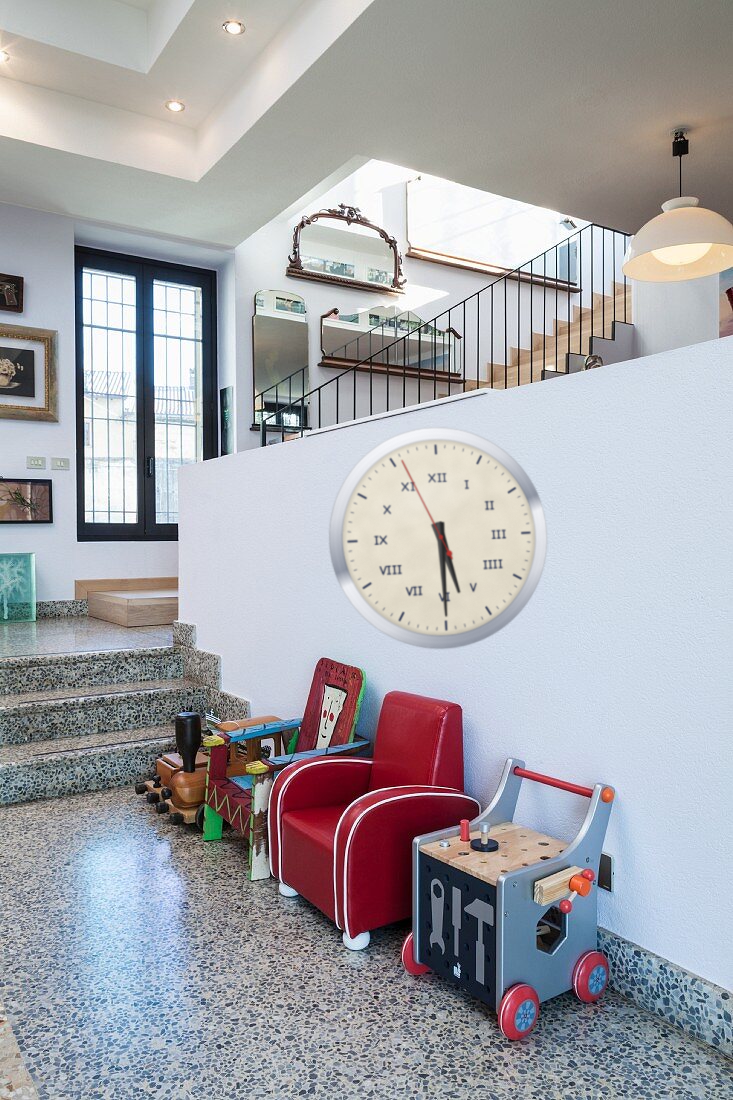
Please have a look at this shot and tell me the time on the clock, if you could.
5:29:56
